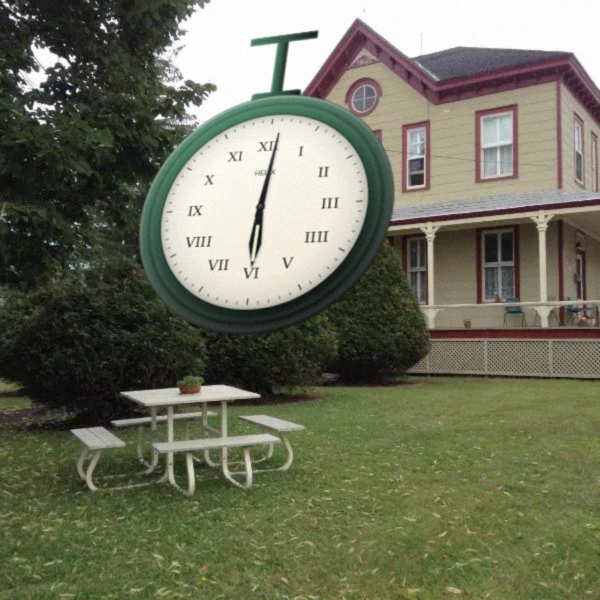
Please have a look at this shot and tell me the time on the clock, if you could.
6:01
